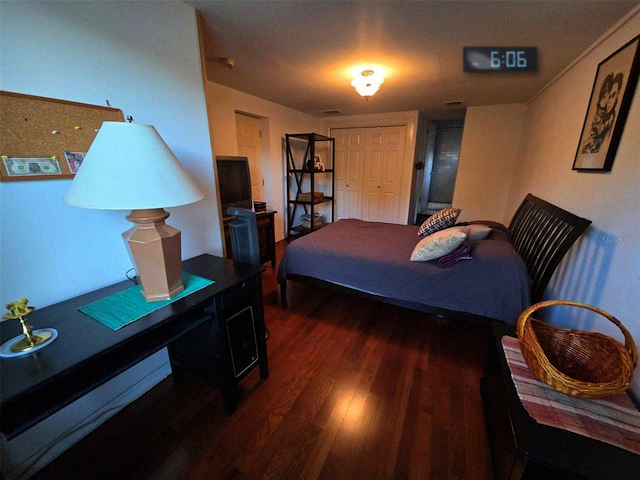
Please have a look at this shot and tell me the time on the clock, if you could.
6:06
